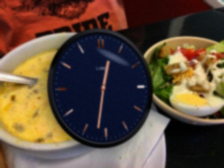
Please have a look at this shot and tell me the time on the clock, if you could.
12:32
